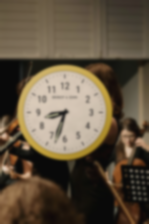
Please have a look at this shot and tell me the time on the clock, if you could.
8:33
